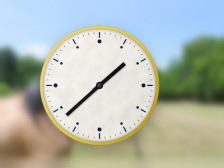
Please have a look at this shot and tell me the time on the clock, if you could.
1:38
